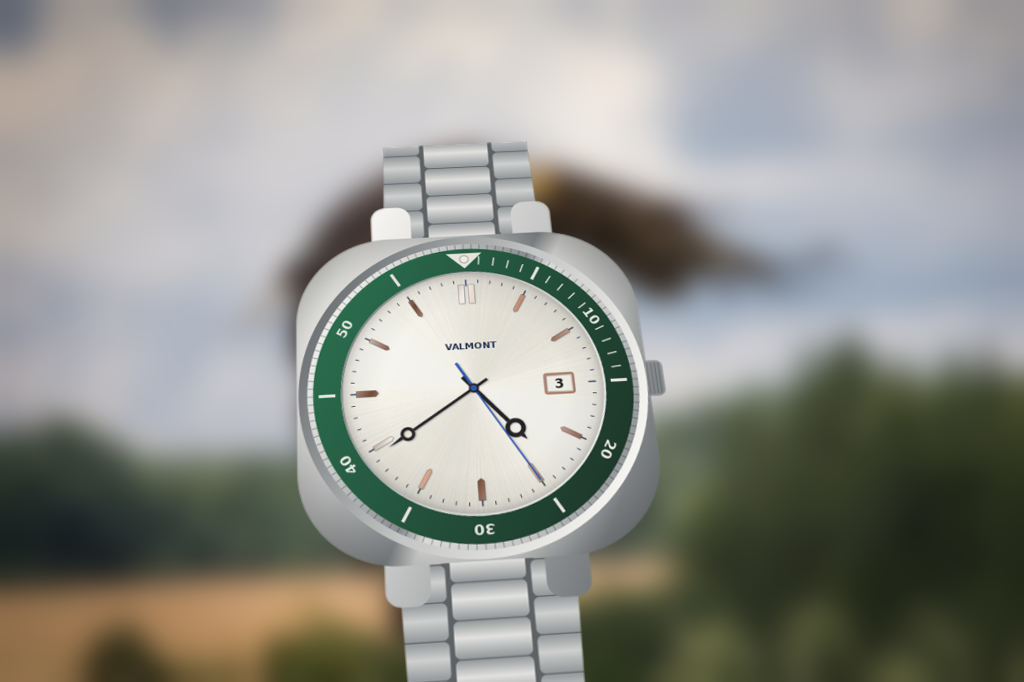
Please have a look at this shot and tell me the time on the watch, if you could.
4:39:25
